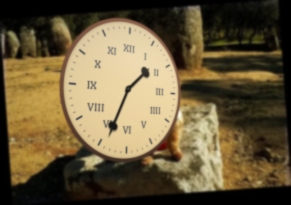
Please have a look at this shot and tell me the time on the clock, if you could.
1:34
